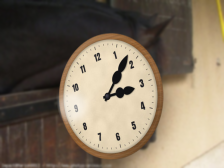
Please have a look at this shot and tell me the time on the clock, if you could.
3:08
